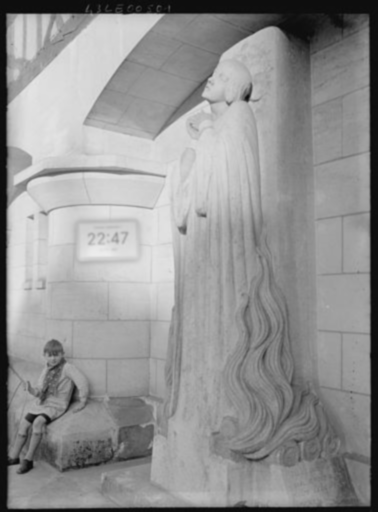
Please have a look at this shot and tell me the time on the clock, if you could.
22:47
